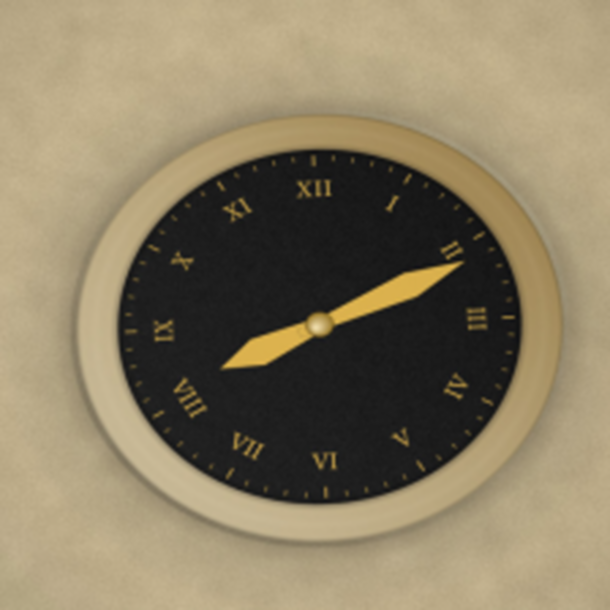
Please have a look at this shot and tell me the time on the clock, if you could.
8:11
